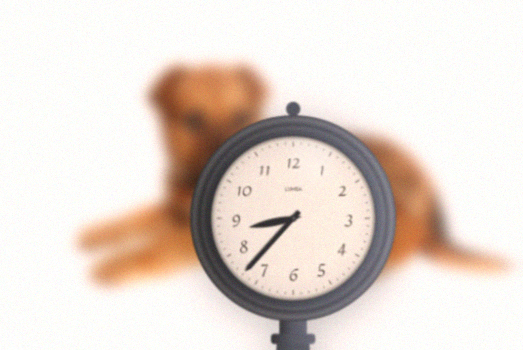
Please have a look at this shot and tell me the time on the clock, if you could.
8:37
